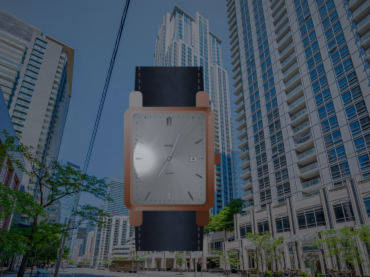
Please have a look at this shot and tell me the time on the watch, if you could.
7:04
